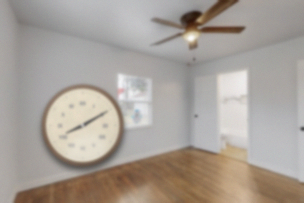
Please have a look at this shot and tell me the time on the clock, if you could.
8:10
